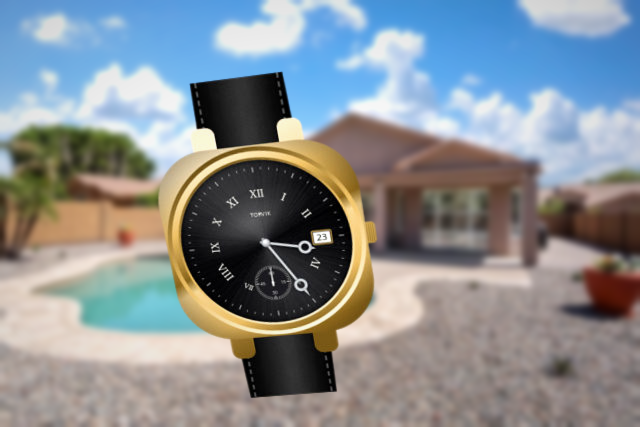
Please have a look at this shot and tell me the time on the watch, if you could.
3:25
